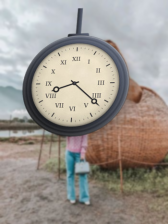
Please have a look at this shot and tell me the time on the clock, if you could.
8:22
